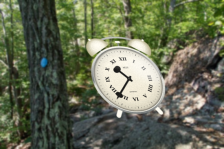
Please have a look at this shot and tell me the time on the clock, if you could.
10:37
